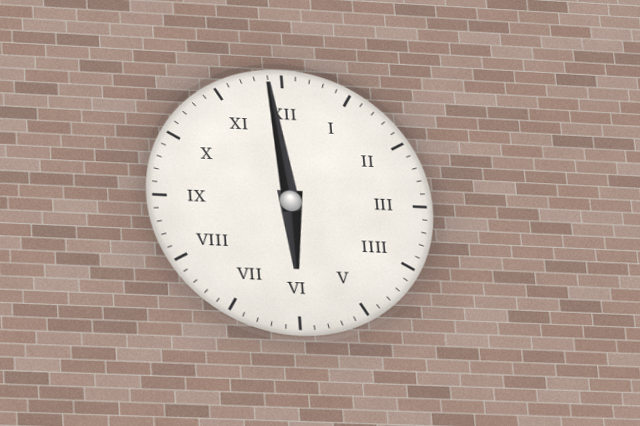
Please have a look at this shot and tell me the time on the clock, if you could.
5:59
